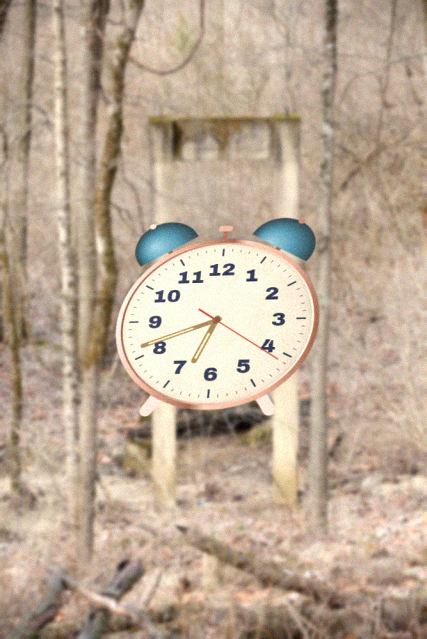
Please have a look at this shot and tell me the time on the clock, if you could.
6:41:21
